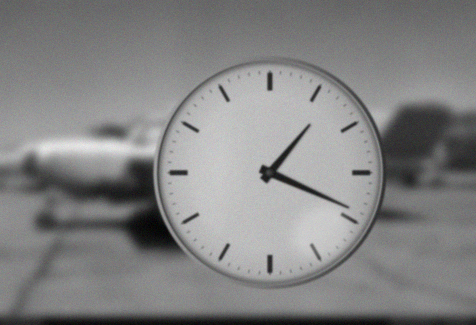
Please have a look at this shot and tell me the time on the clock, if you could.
1:19
